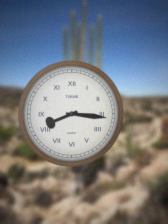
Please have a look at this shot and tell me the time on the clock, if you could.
8:16
